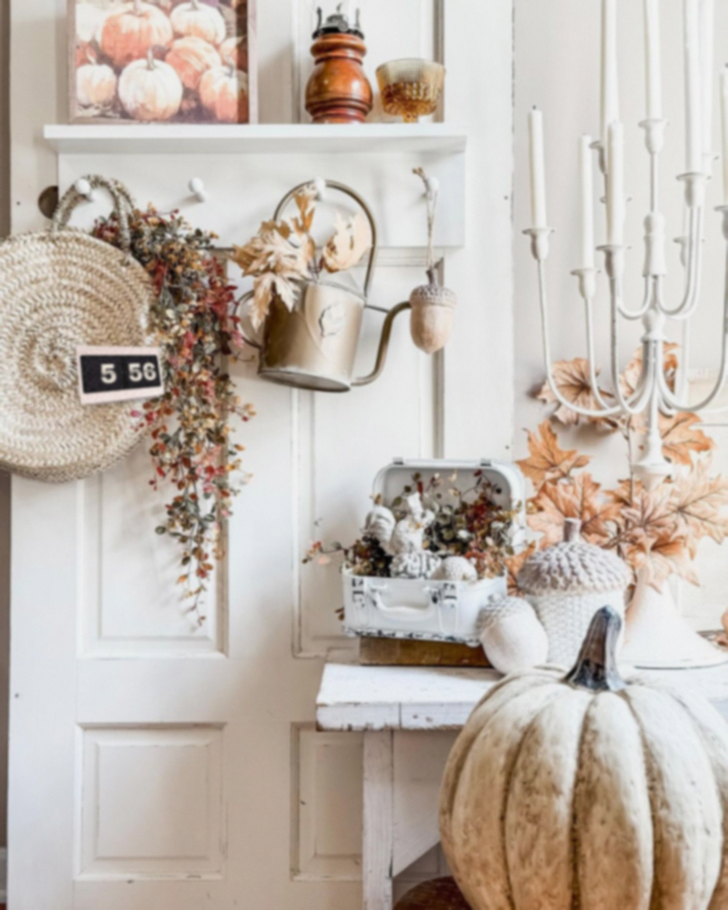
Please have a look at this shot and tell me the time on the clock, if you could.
5:56
